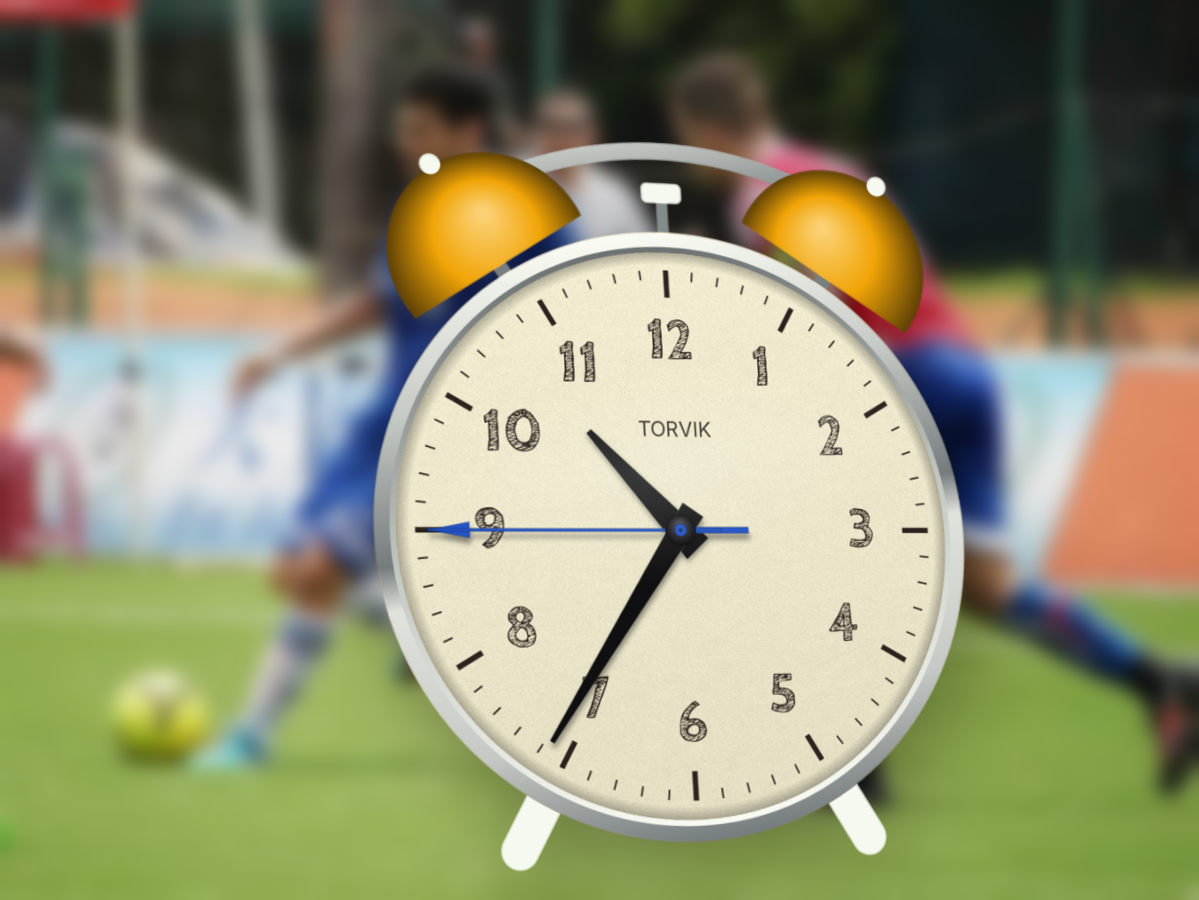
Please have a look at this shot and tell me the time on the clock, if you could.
10:35:45
